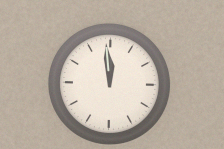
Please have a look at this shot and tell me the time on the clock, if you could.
11:59
